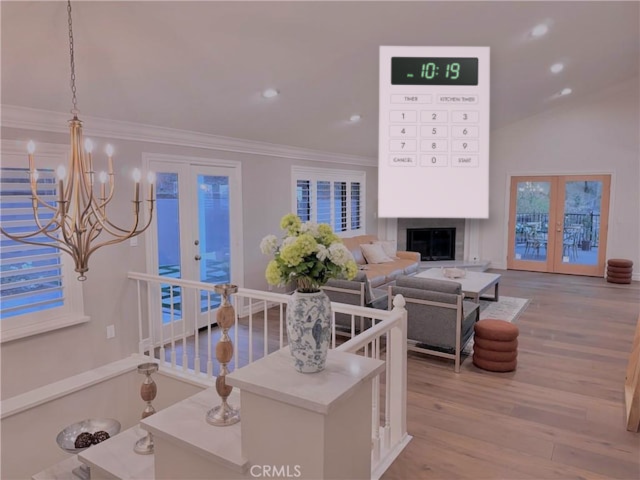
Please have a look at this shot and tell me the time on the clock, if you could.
10:19
